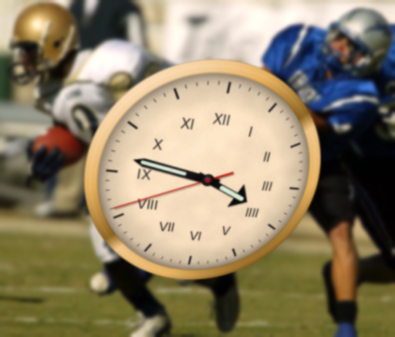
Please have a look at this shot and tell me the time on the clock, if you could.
3:46:41
